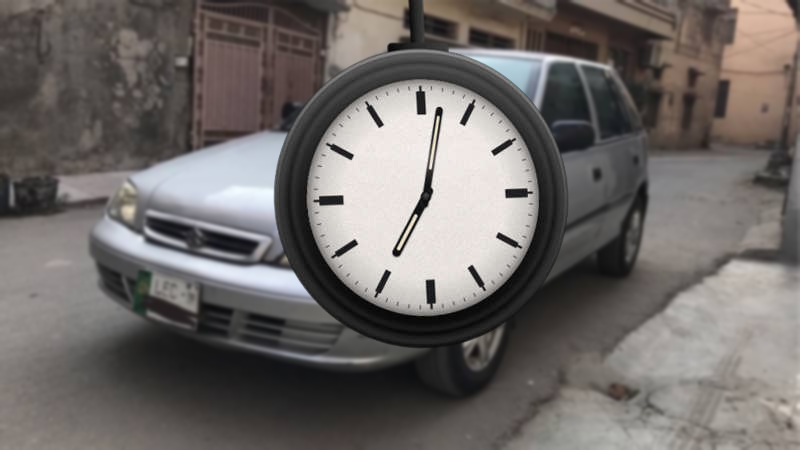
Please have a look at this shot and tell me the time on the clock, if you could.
7:02
